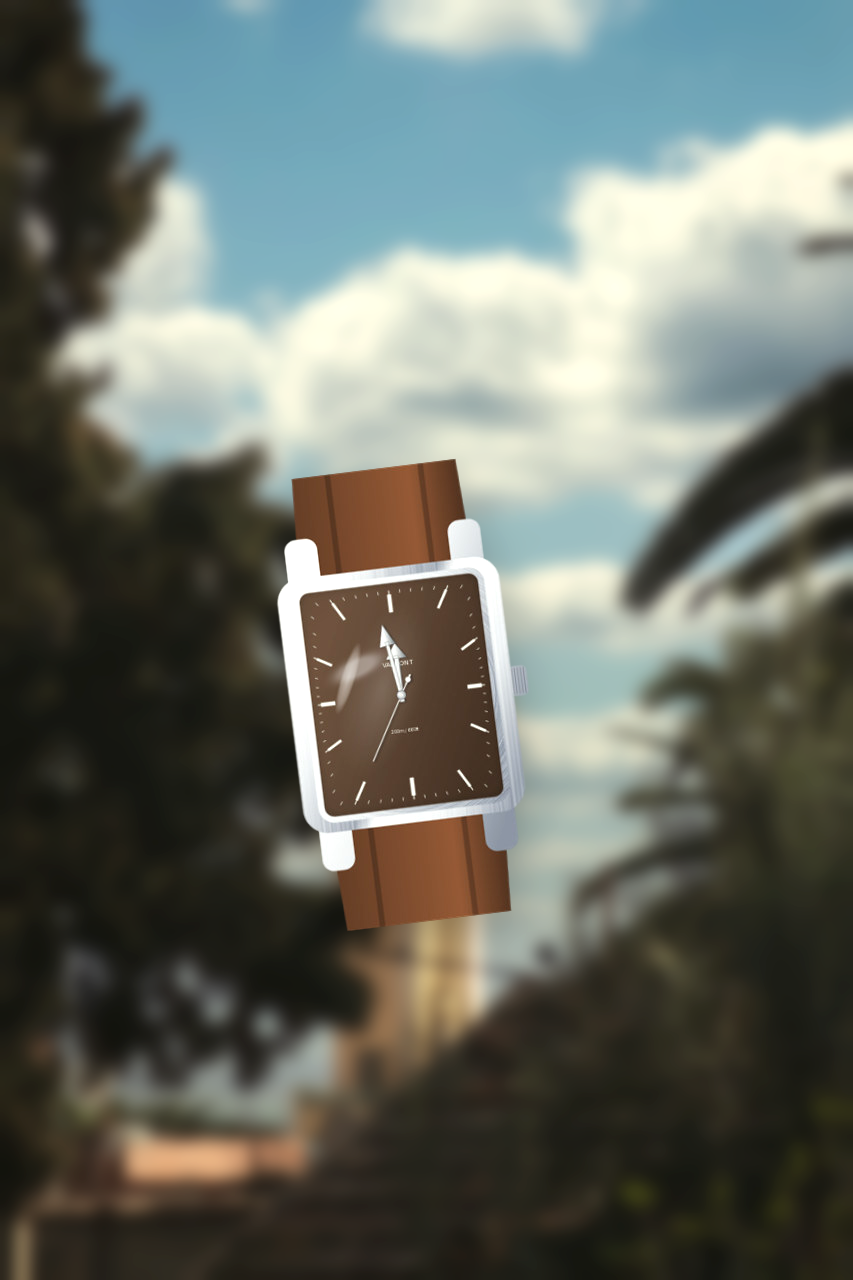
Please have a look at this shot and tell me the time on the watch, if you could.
11:58:35
